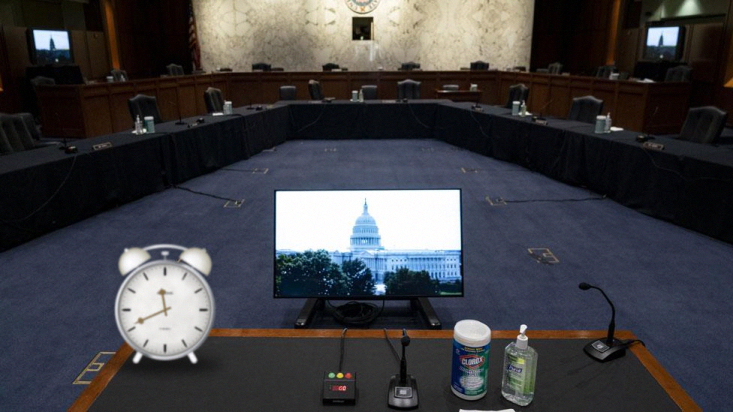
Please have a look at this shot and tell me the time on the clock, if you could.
11:41
